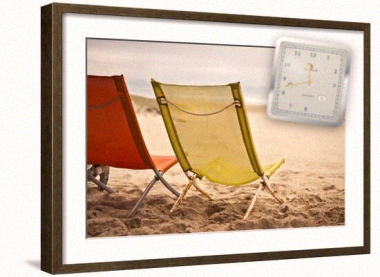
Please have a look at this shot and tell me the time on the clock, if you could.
11:42
